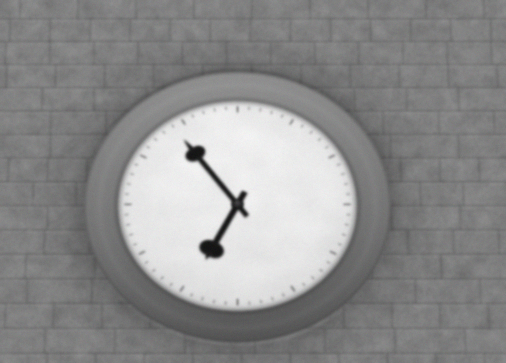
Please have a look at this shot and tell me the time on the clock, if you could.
6:54
